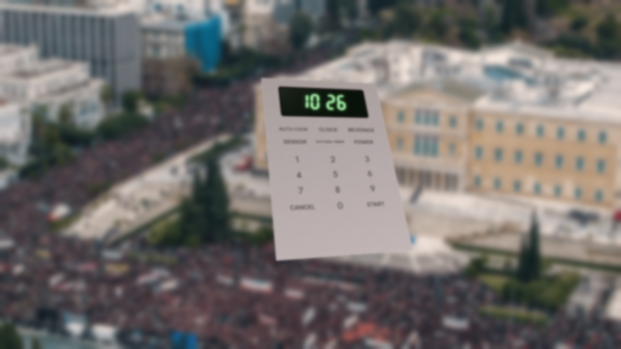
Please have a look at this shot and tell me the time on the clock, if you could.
10:26
